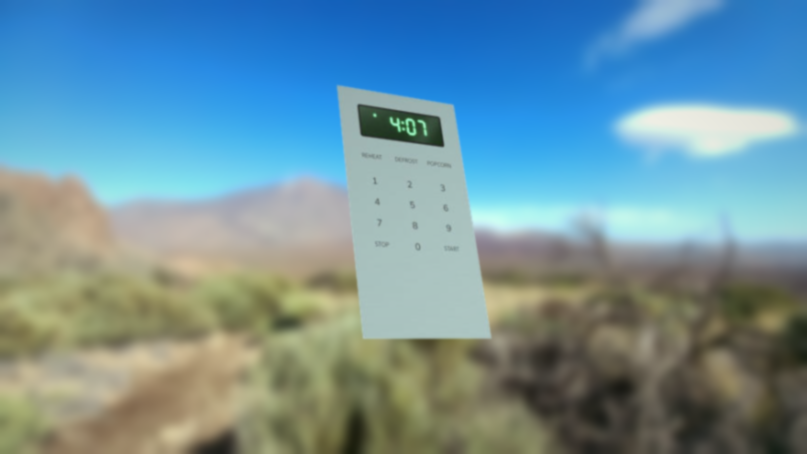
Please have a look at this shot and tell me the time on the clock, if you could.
4:07
